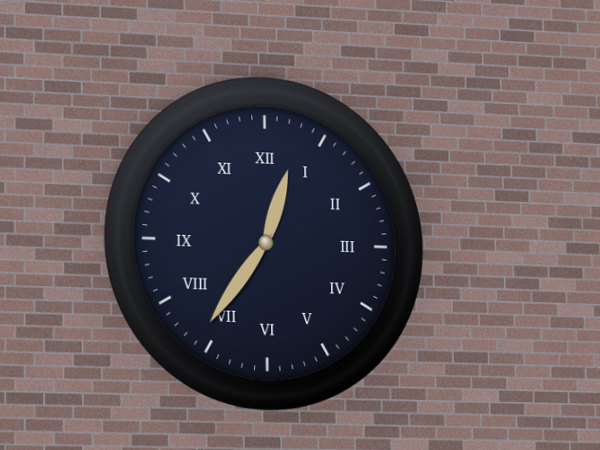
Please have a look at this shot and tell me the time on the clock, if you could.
12:36
